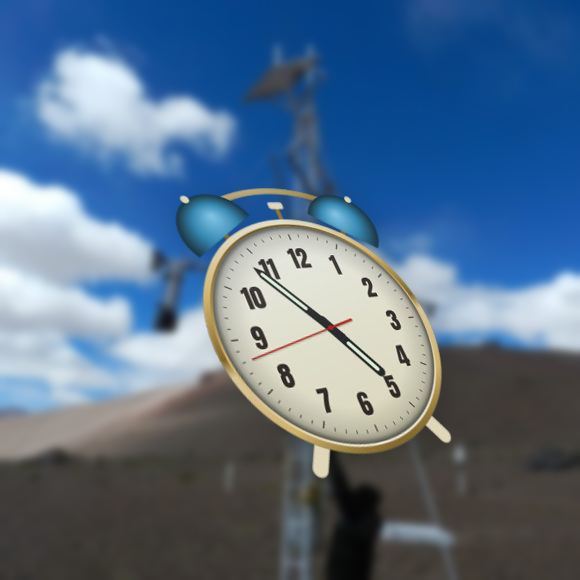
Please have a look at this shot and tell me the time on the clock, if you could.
4:53:43
